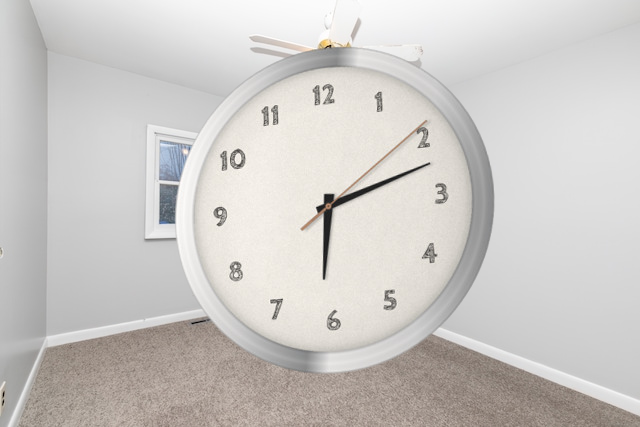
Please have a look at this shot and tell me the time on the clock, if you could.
6:12:09
